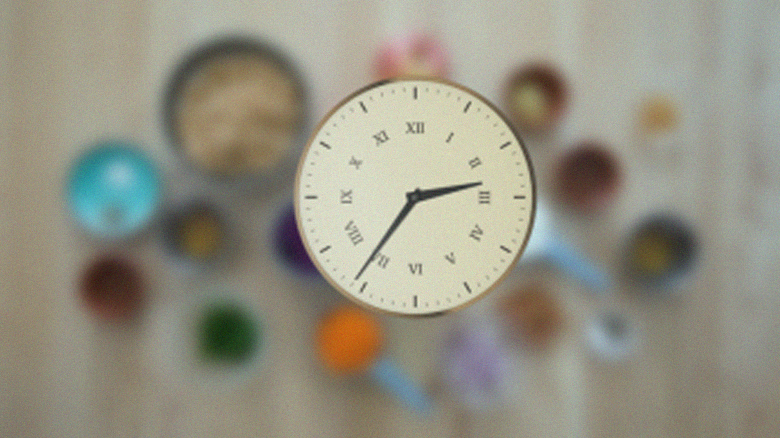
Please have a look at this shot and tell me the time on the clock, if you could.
2:36
